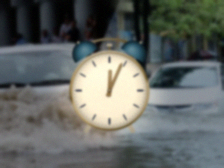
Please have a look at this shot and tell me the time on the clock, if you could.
12:04
